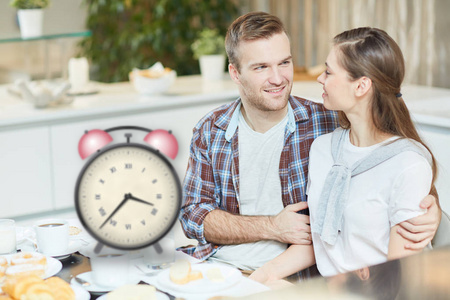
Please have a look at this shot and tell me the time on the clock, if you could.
3:37
